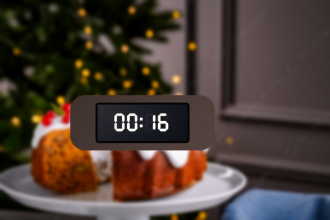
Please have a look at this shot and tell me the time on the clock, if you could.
0:16
